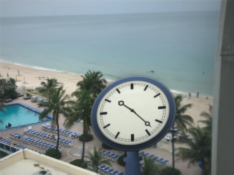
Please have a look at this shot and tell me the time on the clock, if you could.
10:23
